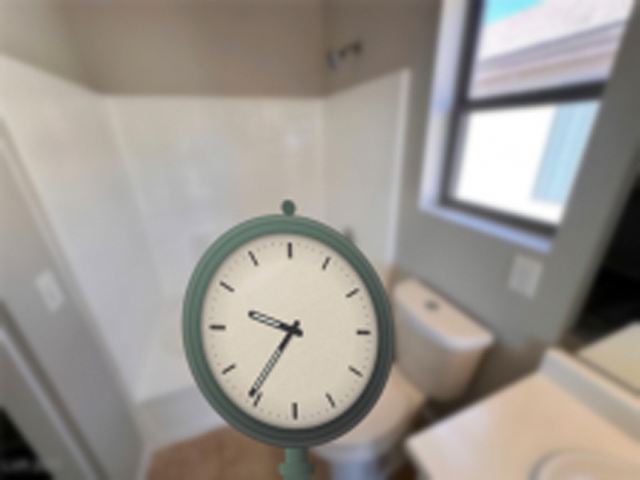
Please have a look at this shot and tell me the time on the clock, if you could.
9:36
